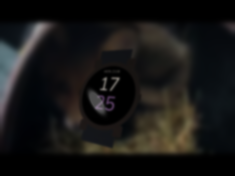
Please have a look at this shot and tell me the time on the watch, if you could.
17:25
